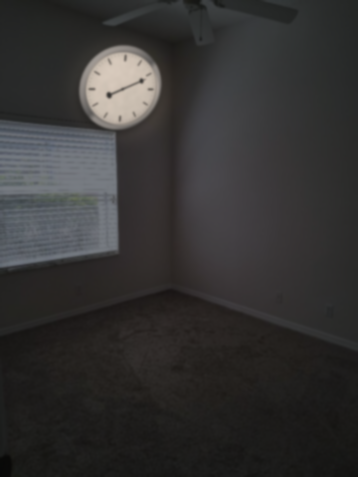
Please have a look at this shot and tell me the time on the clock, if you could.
8:11
